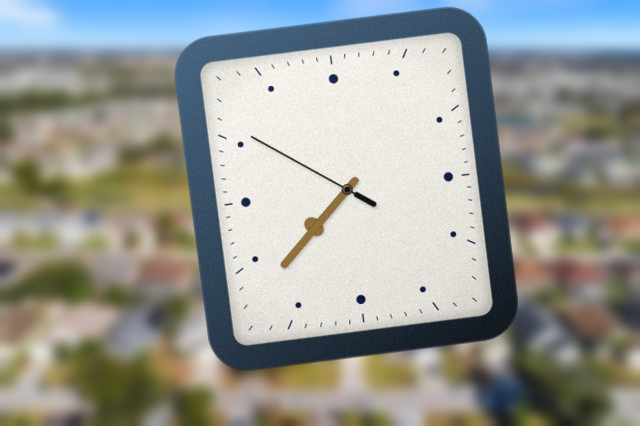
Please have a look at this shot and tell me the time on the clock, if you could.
7:37:51
